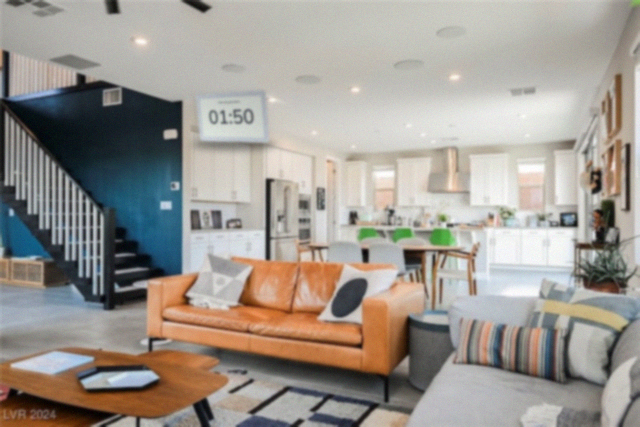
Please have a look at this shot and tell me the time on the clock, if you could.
1:50
